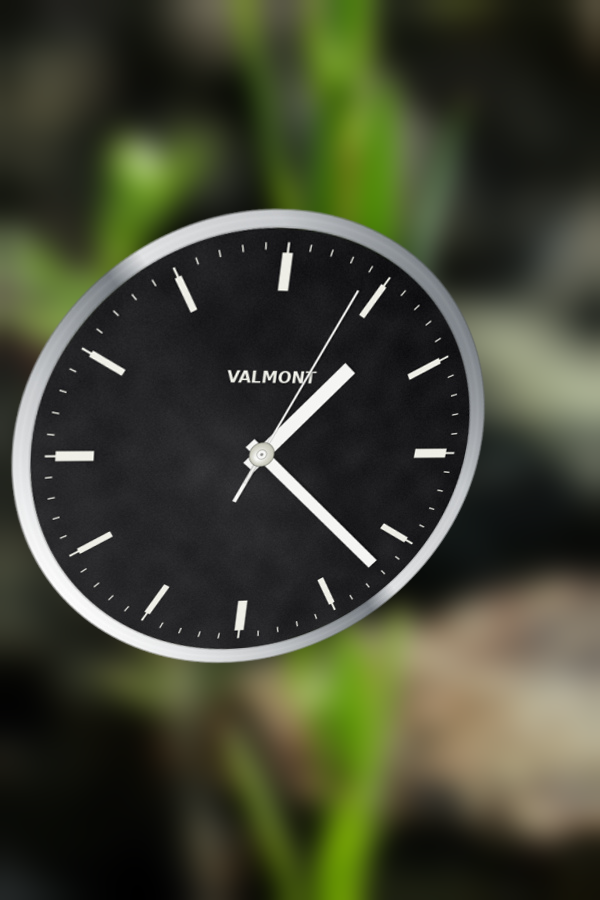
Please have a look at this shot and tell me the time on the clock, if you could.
1:22:04
